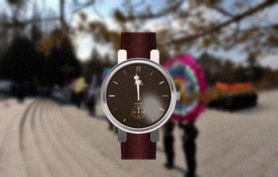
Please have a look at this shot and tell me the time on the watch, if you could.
11:59
